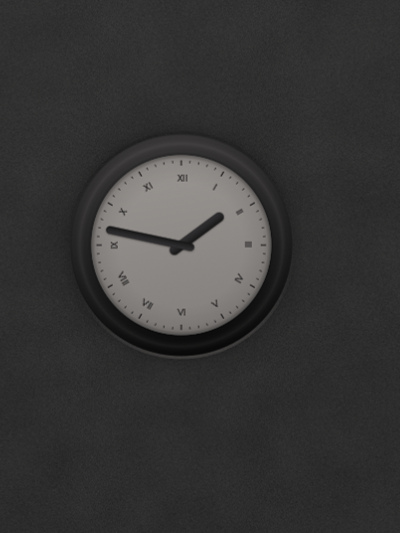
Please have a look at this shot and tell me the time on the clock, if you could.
1:47
